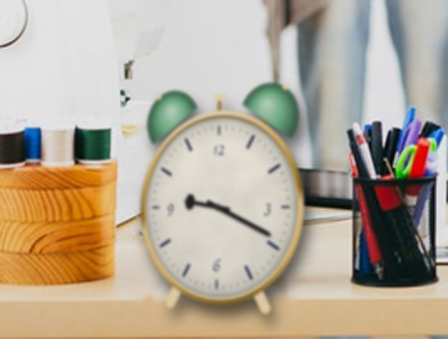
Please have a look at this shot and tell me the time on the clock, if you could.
9:19
